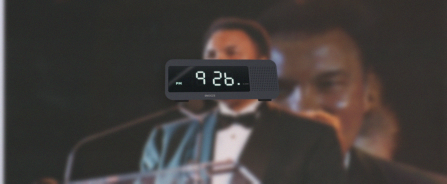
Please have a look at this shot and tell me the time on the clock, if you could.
9:26
